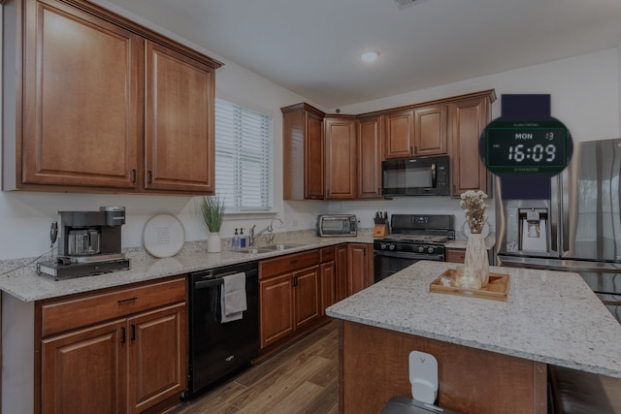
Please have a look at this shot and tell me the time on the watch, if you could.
16:09
